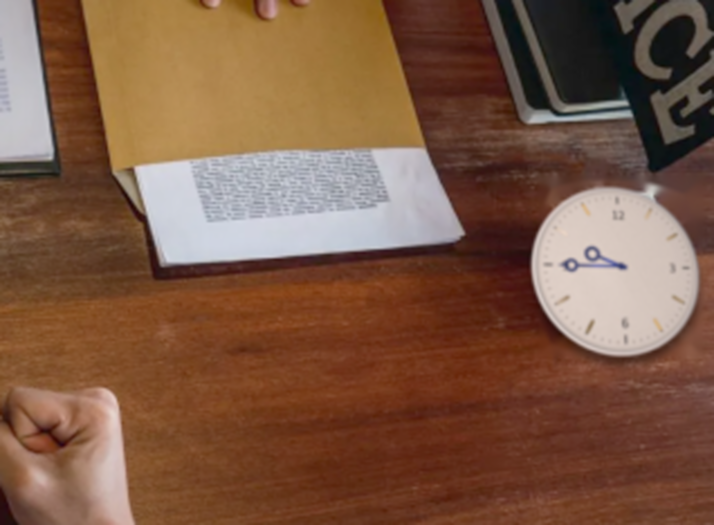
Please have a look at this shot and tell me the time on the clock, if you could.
9:45
